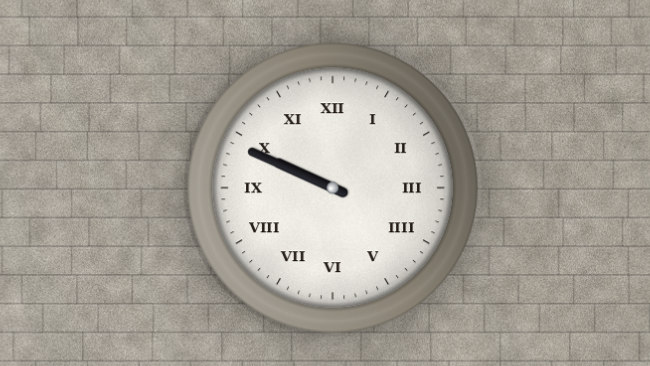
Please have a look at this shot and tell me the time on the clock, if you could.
9:49
